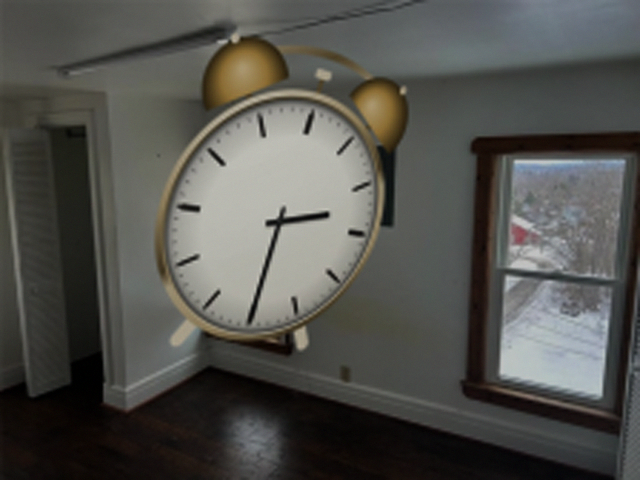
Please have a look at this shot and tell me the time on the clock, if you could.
2:30
